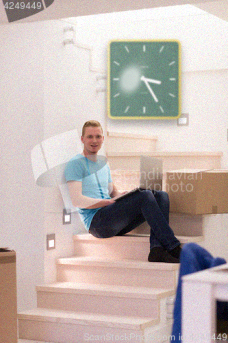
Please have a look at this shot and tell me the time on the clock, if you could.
3:25
